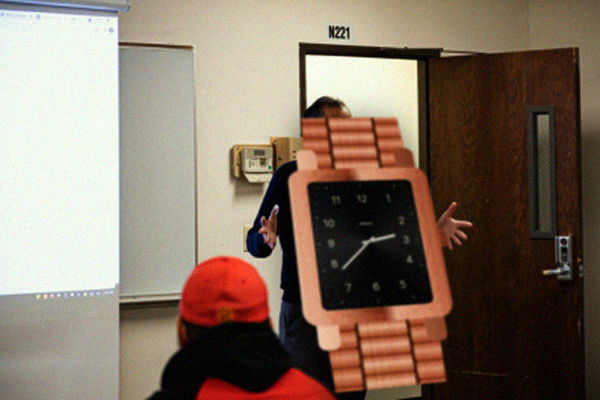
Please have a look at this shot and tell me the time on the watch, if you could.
2:38
